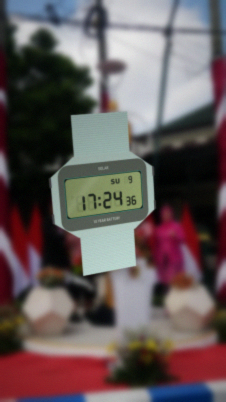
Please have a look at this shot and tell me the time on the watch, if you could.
17:24:36
